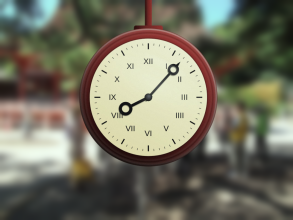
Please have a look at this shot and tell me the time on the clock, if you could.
8:07
